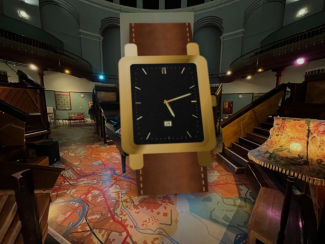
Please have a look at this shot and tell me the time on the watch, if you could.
5:12
